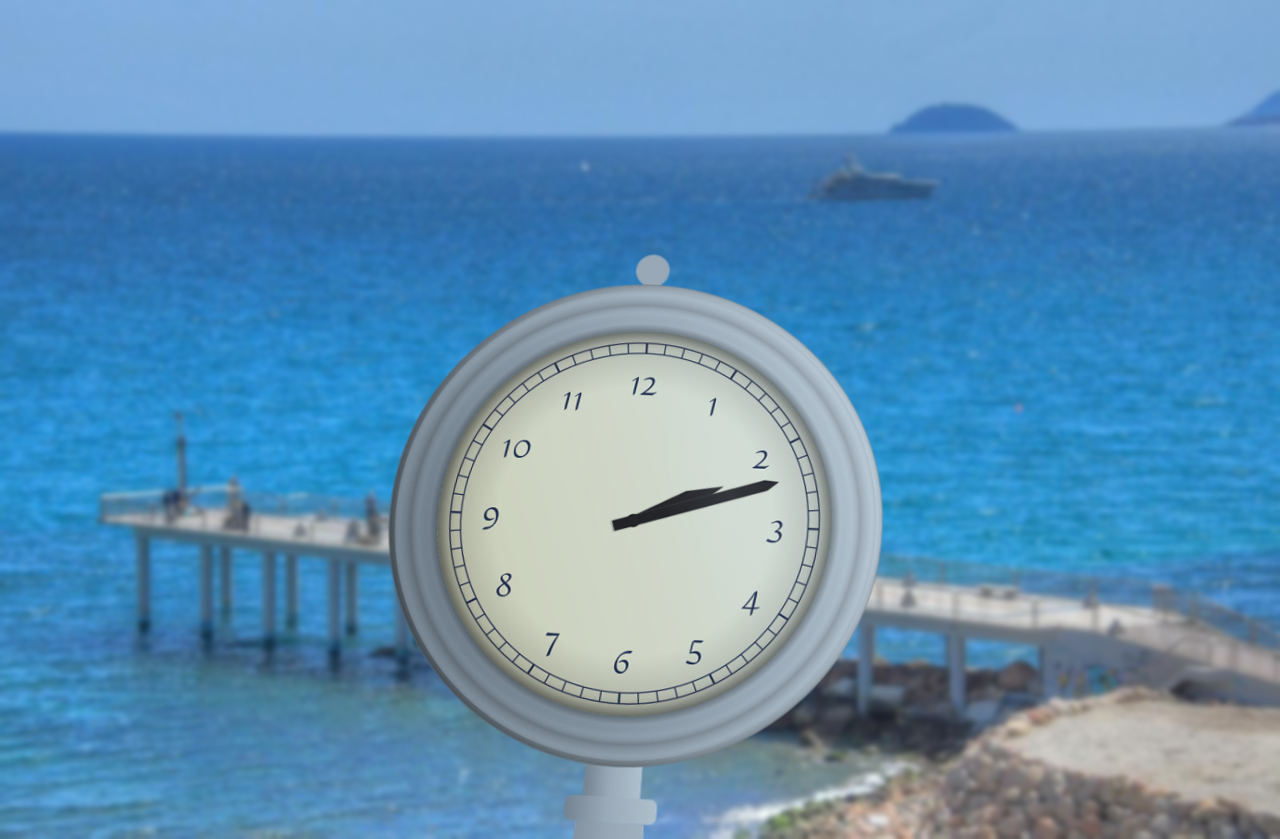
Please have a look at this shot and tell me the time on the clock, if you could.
2:12
